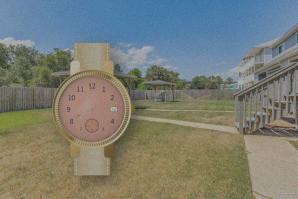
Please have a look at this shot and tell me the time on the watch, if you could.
7:59
